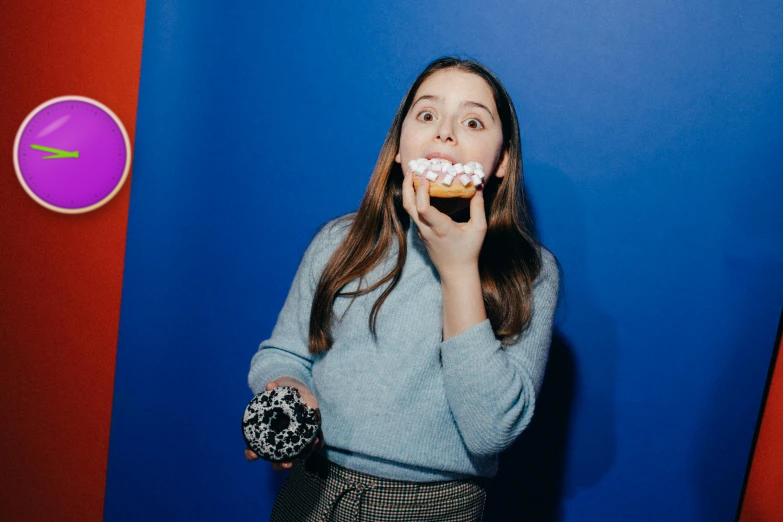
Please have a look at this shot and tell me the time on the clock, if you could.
8:47
